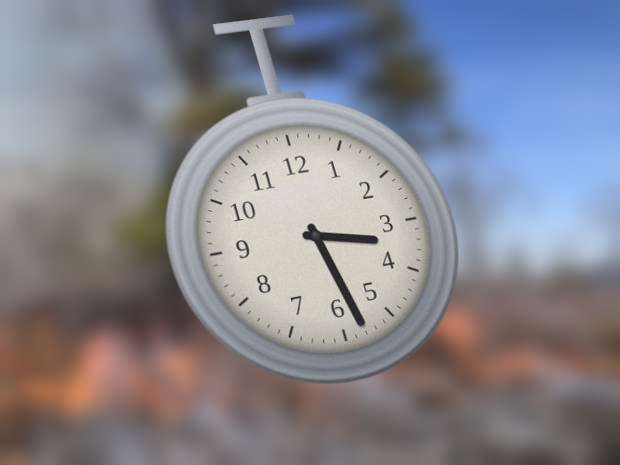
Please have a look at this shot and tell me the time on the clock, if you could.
3:28
